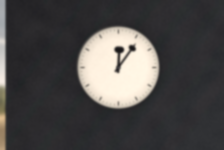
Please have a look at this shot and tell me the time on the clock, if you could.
12:06
